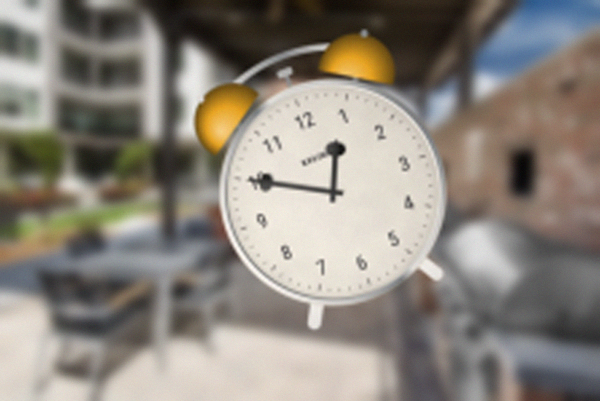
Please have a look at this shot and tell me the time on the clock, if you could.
12:50
